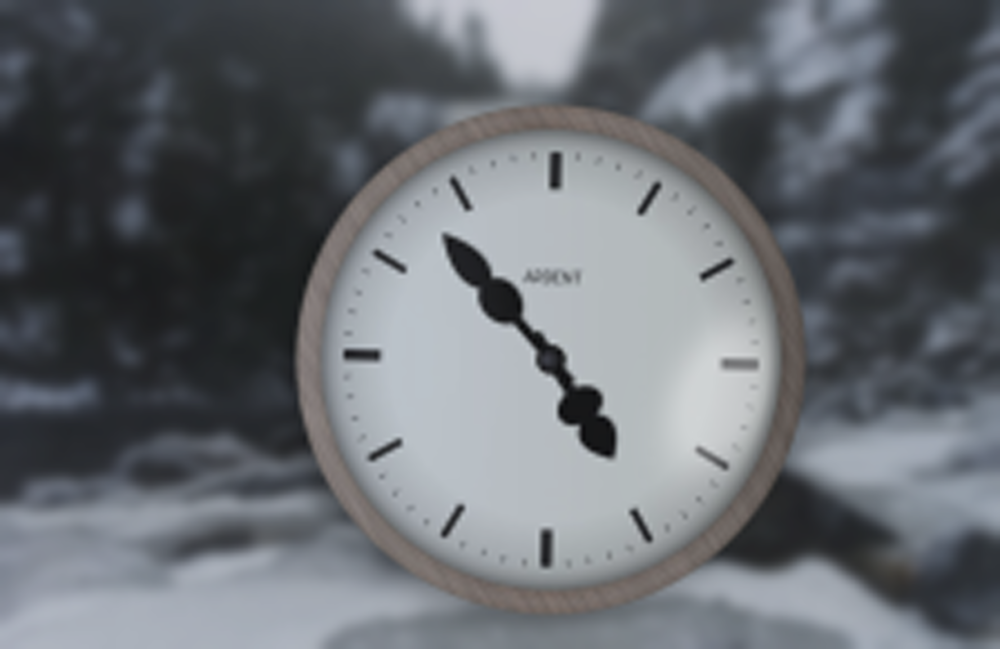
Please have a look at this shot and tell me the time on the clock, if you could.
4:53
